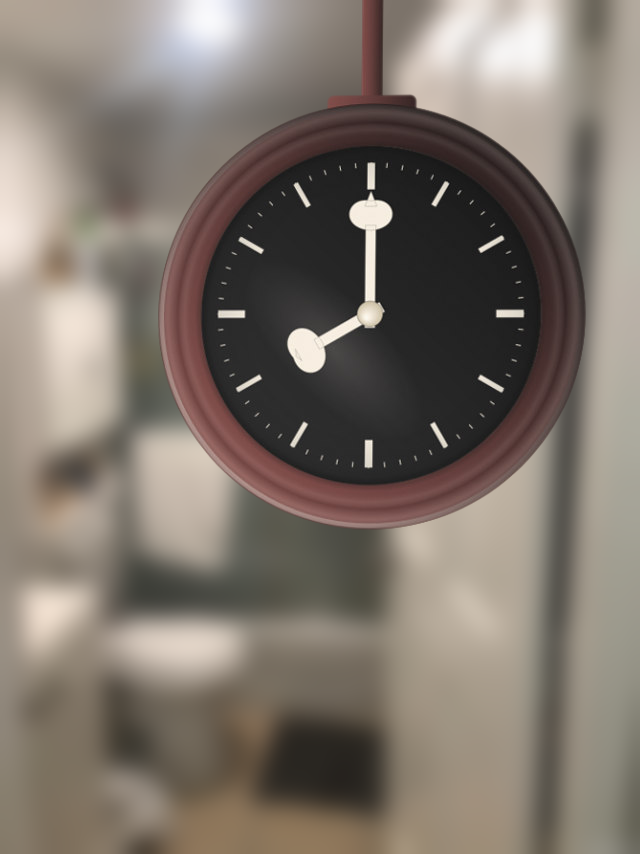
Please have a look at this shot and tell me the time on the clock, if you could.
8:00
